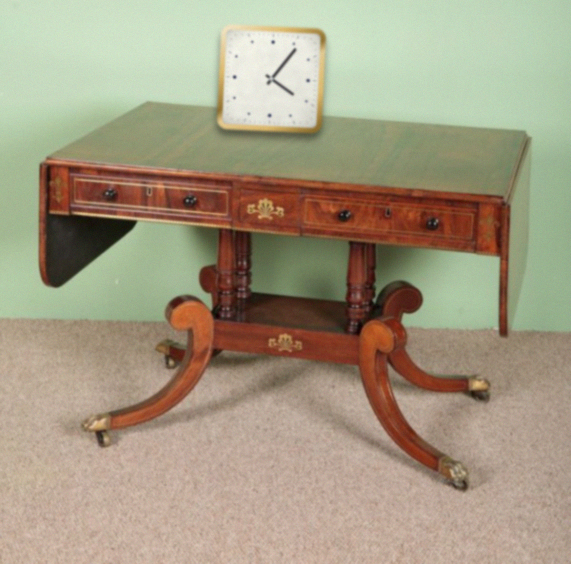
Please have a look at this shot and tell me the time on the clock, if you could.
4:06
